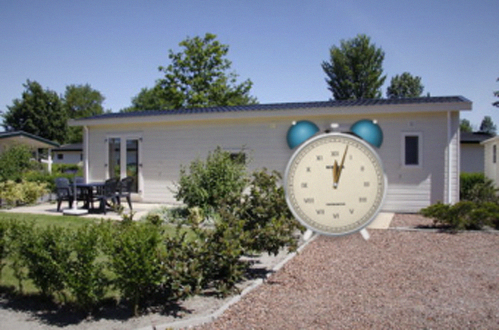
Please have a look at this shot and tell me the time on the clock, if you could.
12:03
